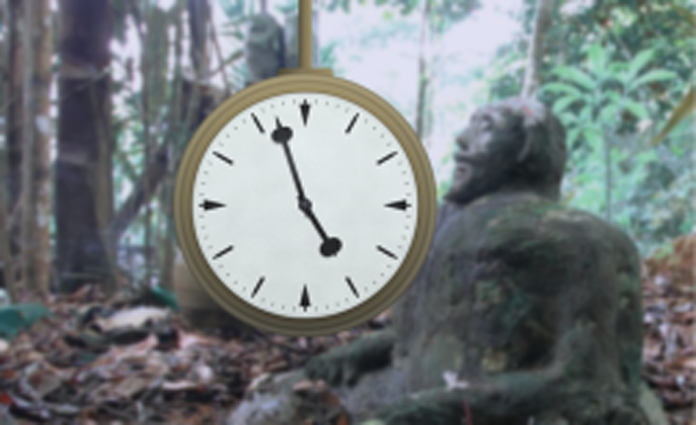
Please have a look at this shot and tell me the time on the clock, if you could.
4:57
